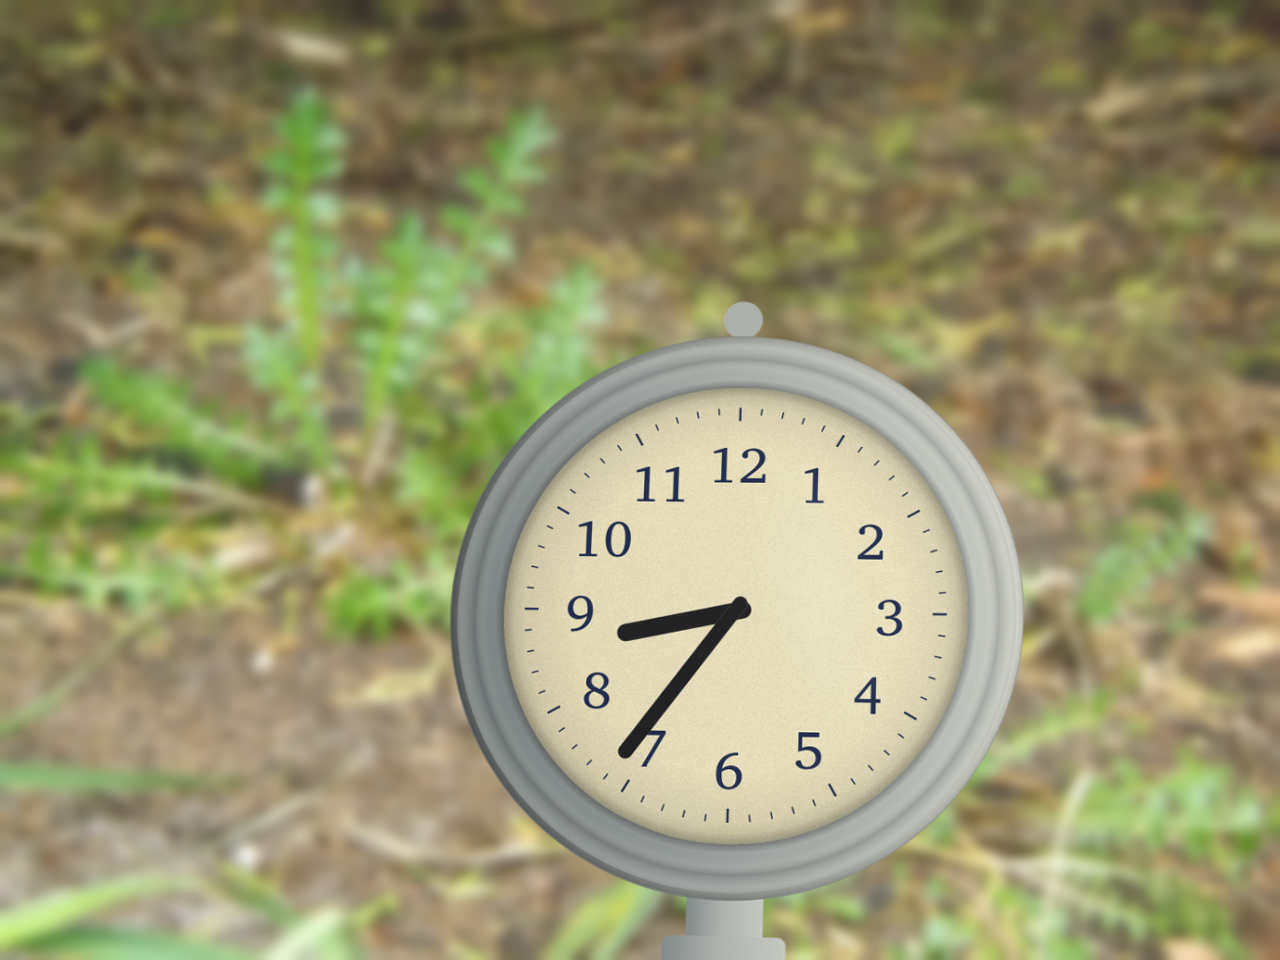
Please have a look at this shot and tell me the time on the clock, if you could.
8:36
